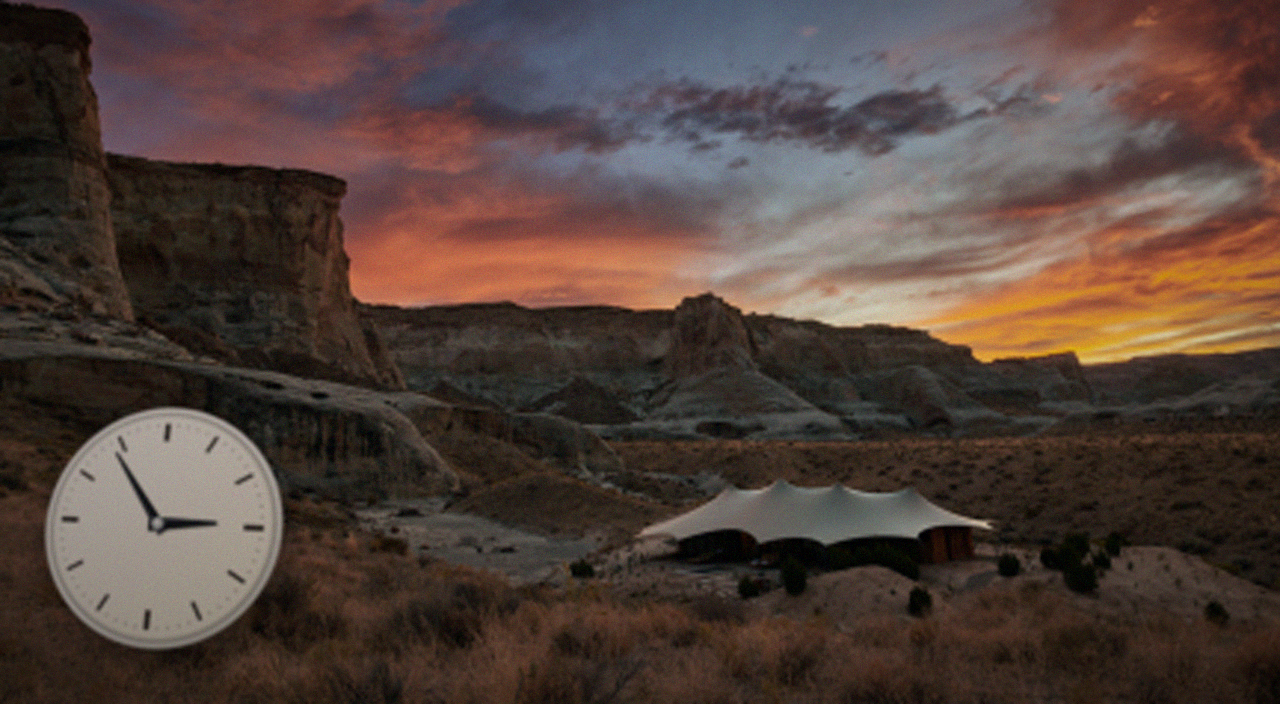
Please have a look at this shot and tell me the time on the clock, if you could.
2:54
